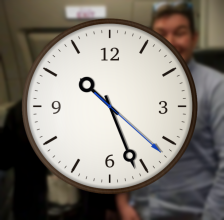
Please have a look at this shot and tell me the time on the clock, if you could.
10:26:22
